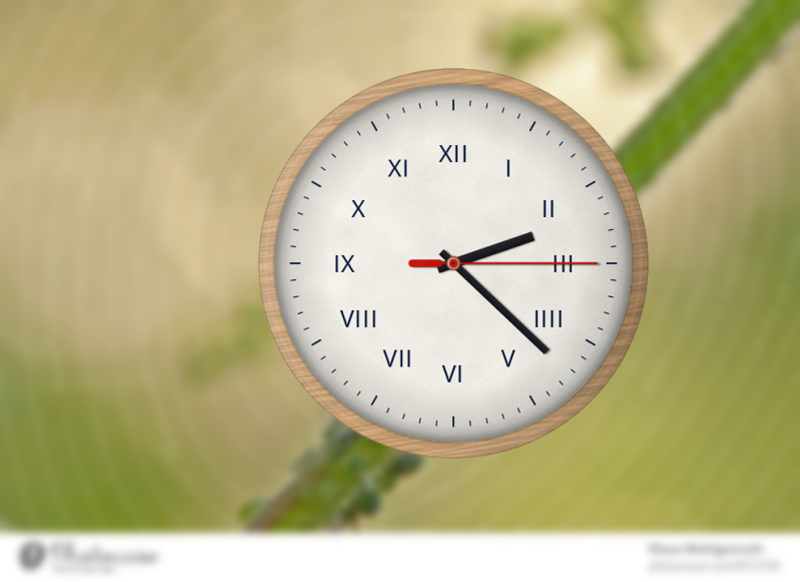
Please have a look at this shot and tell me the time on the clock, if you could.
2:22:15
